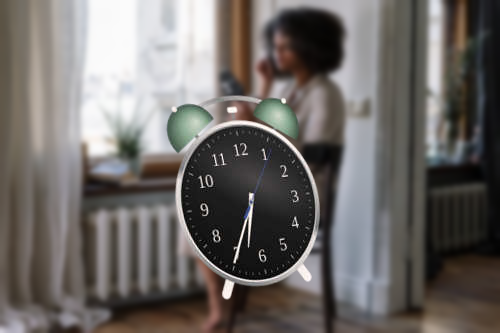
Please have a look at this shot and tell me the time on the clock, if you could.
6:35:06
